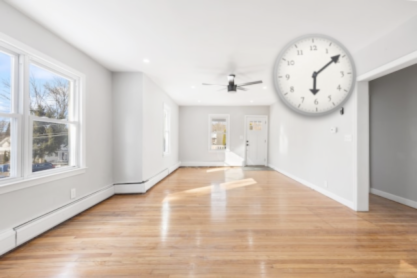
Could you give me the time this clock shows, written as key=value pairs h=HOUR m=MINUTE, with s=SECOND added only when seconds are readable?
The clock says h=6 m=9
